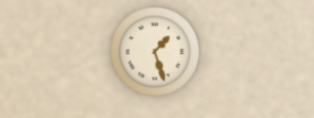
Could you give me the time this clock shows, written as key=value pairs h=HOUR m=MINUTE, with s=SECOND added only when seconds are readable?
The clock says h=1 m=27
